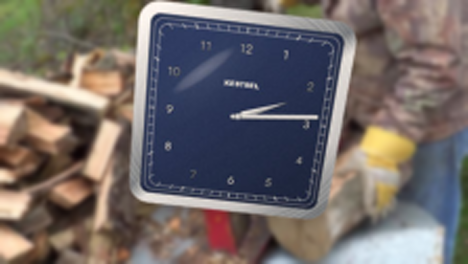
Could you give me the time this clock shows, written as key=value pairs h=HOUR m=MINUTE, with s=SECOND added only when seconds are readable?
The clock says h=2 m=14
